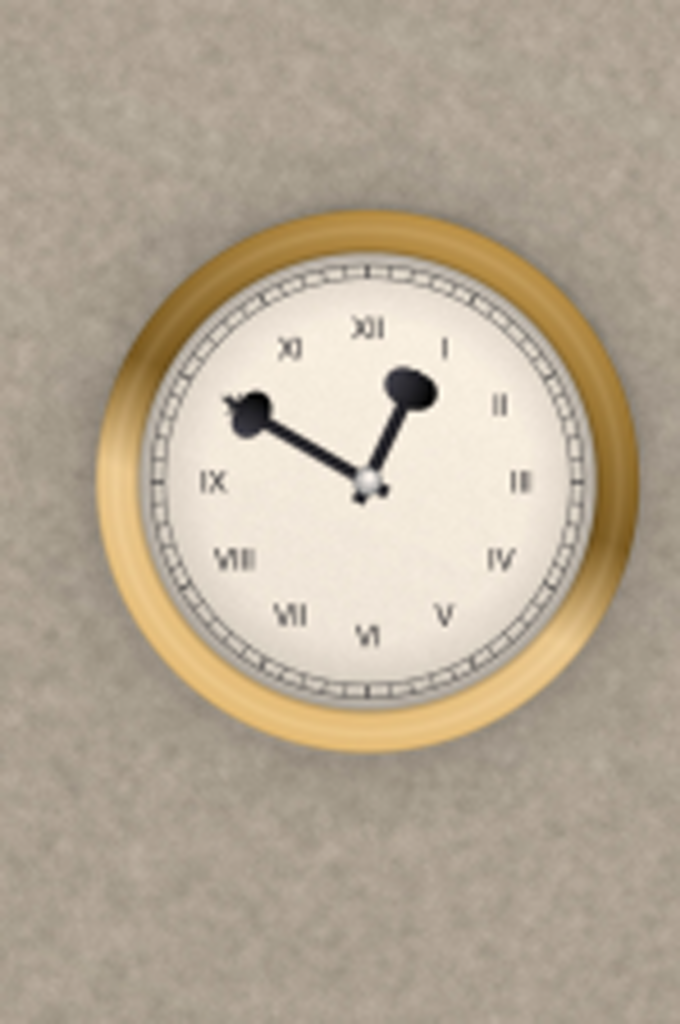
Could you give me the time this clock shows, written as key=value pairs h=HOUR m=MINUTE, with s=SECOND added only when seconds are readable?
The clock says h=12 m=50
